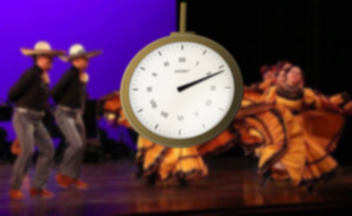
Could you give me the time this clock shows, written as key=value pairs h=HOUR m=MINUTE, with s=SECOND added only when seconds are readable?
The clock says h=2 m=11
